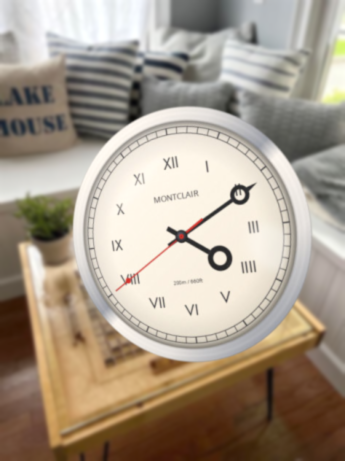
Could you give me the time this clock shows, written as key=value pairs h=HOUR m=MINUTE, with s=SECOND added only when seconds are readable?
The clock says h=4 m=10 s=40
